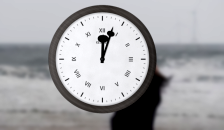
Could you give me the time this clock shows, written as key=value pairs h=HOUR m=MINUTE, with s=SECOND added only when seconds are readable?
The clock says h=12 m=3
